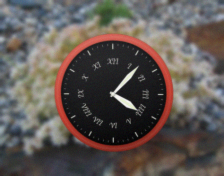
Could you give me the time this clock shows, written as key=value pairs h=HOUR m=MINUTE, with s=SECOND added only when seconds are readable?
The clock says h=4 m=7
